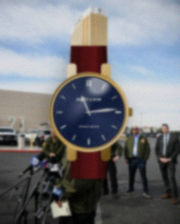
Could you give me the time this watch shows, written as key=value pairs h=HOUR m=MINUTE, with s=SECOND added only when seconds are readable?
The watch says h=11 m=14
